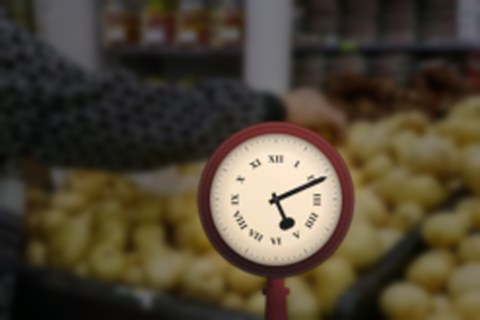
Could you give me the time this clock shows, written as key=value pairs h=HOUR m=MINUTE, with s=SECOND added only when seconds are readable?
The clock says h=5 m=11
